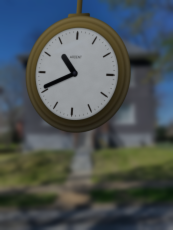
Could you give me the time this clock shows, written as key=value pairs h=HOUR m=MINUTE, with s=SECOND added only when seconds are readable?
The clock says h=10 m=41
